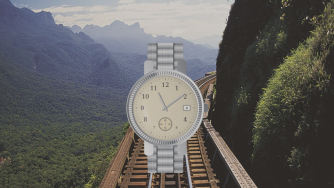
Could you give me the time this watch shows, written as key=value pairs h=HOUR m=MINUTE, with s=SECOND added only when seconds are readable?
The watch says h=11 m=9
